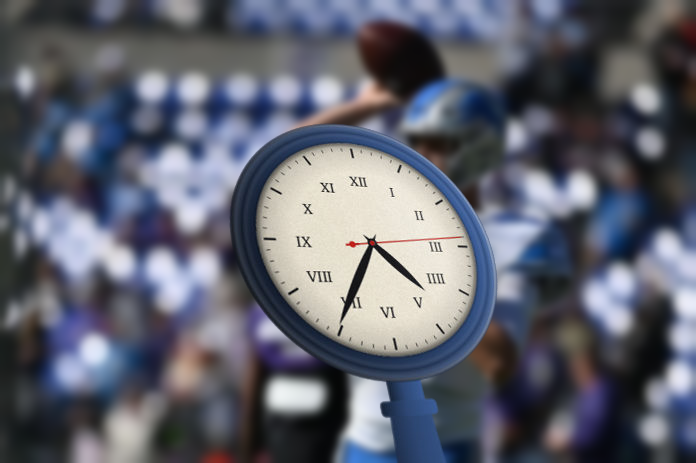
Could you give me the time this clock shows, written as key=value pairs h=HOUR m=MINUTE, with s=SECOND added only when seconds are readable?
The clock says h=4 m=35 s=14
